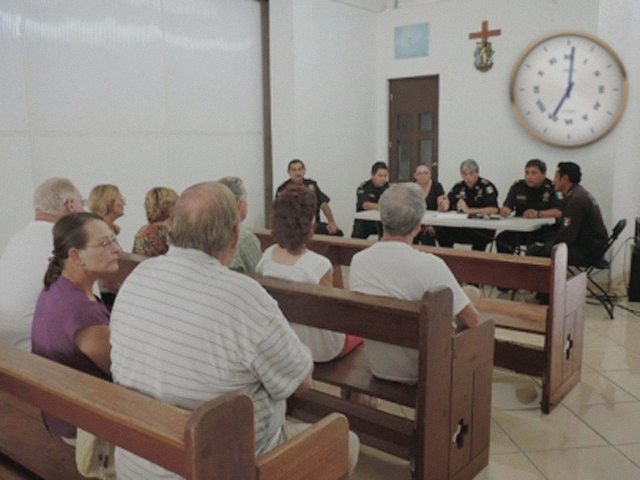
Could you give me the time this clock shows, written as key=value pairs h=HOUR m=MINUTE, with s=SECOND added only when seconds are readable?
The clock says h=7 m=1
